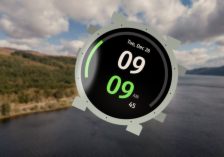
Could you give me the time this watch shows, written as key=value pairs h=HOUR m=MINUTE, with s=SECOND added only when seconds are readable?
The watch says h=9 m=9
